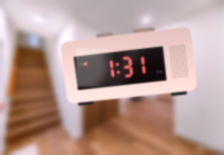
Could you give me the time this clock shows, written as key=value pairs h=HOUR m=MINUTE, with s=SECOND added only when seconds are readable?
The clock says h=1 m=31
